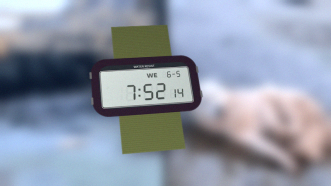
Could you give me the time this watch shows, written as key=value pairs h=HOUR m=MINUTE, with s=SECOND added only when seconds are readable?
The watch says h=7 m=52 s=14
